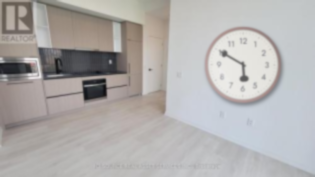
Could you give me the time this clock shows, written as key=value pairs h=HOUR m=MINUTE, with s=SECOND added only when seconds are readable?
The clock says h=5 m=50
